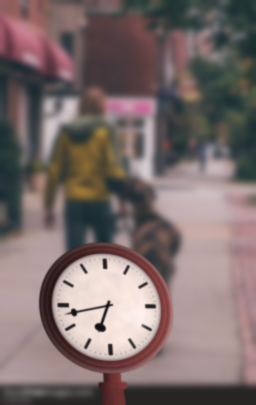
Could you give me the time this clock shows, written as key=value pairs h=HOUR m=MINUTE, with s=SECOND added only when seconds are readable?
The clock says h=6 m=43
